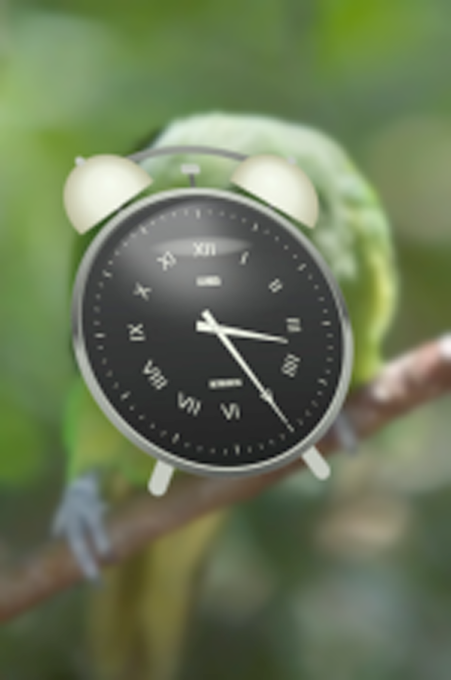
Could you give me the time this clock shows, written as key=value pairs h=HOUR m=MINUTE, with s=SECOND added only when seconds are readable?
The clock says h=3 m=25
